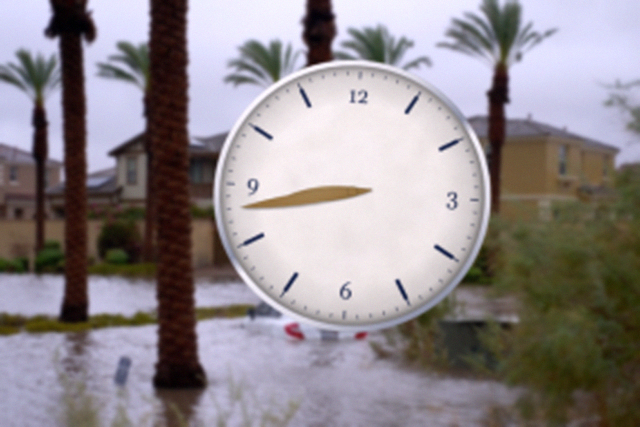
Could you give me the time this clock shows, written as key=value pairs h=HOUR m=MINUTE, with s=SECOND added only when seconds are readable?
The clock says h=8 m=43
